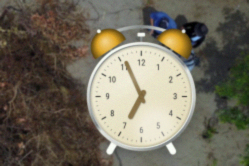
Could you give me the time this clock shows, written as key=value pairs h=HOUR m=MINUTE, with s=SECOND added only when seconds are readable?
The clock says h=6 m=56
